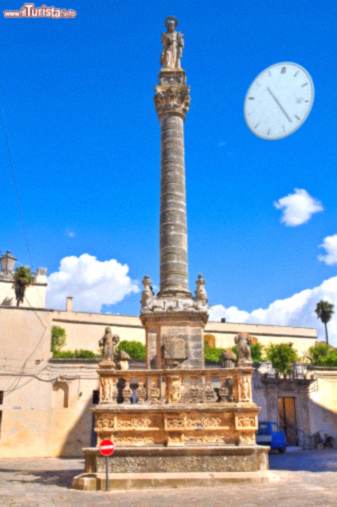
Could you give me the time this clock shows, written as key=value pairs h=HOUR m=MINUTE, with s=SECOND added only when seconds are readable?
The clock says h=10 m=22
